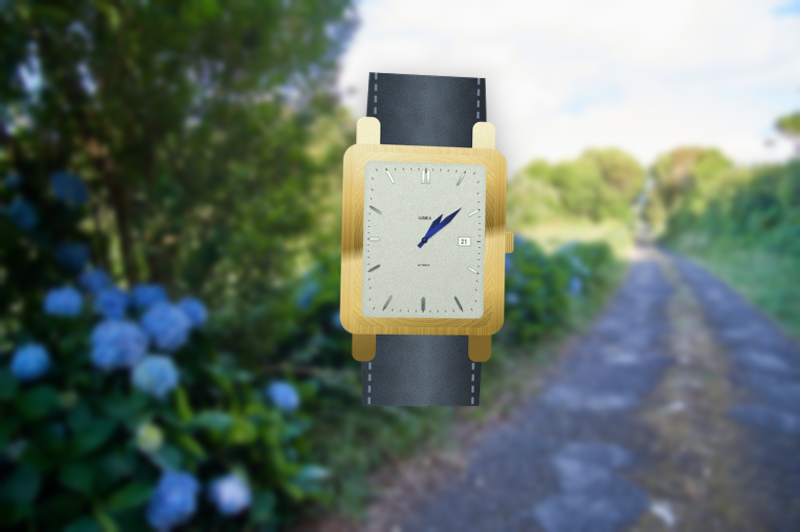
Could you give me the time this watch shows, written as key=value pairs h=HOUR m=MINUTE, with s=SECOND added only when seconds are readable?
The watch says h=1 m=8
